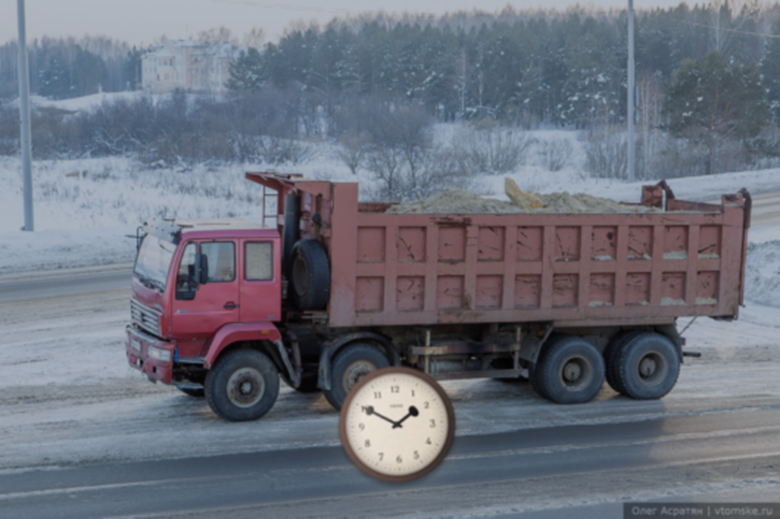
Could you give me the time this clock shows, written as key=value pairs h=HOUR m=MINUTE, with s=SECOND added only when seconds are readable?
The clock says h=1 m=50
